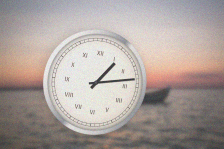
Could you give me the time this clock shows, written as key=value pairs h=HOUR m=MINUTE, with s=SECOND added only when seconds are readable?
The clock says h=1 m=13
